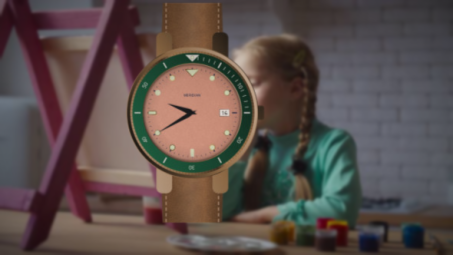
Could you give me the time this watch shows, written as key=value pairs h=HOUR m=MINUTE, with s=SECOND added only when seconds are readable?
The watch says h=9 m=40
